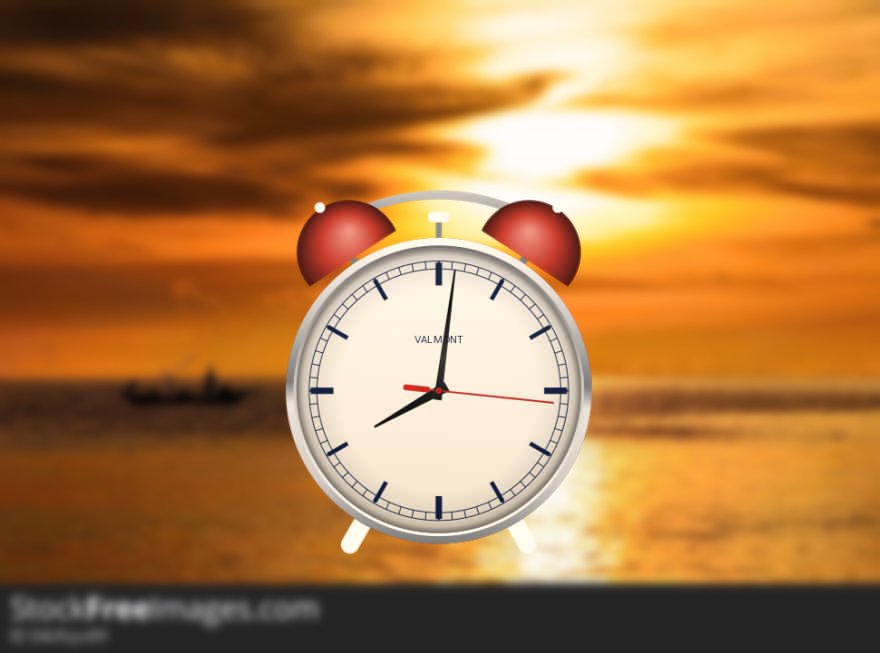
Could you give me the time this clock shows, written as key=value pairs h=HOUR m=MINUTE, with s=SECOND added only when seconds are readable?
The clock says h=8 m=1 s=16
